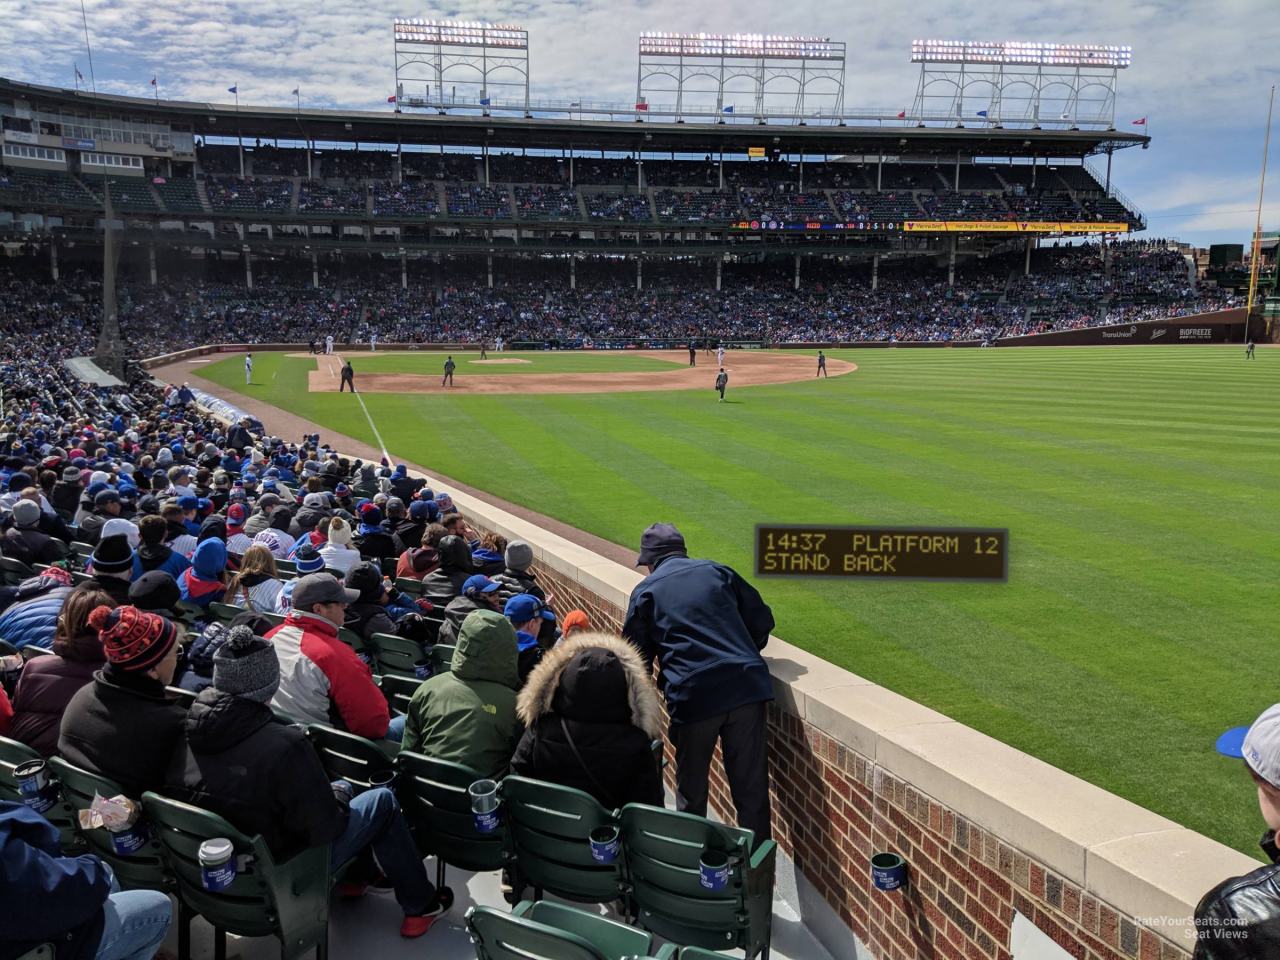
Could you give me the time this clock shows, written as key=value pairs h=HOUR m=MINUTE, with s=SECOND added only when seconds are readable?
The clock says h=14 m=37
